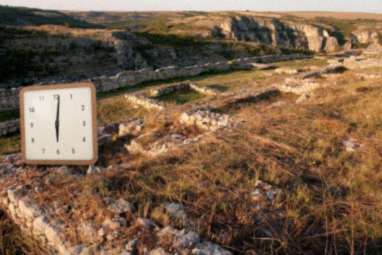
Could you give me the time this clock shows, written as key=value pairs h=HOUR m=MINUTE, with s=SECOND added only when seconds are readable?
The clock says h=6 m=1
